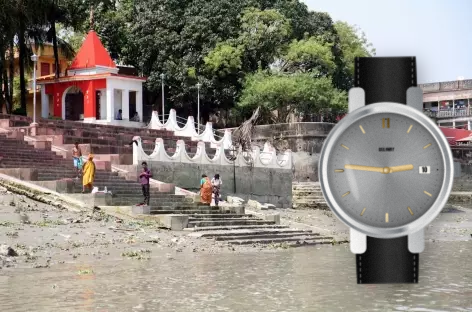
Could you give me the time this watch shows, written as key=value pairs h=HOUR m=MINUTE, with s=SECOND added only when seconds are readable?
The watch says h=2 m=46
